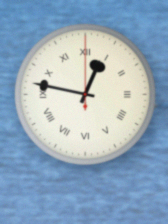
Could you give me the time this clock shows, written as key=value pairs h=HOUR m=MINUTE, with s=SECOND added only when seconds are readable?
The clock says h=12 m=47 s=0
